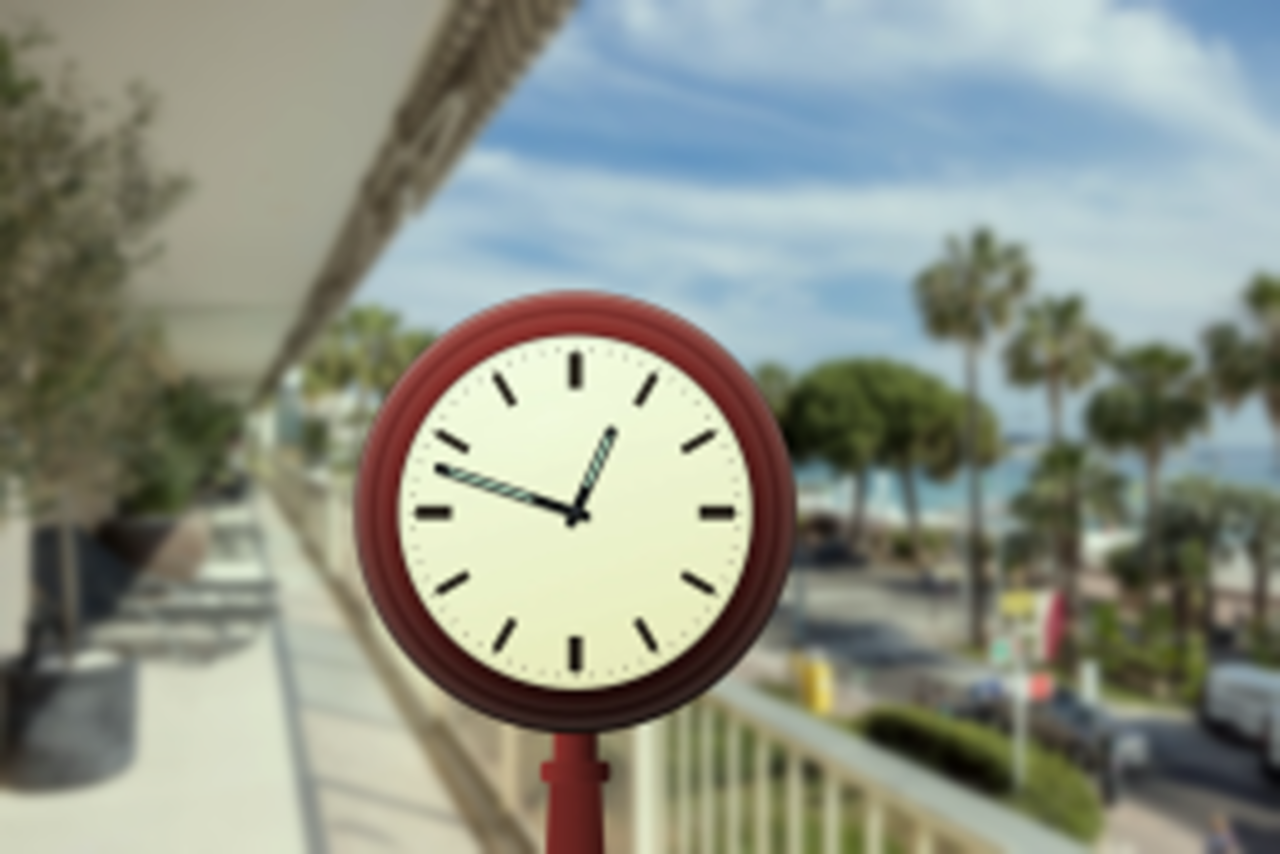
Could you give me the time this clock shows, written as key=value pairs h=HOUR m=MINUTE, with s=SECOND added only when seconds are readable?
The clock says h=12 m=48
